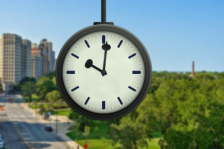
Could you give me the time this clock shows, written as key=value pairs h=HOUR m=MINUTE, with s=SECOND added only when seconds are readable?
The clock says h=10 m=1
